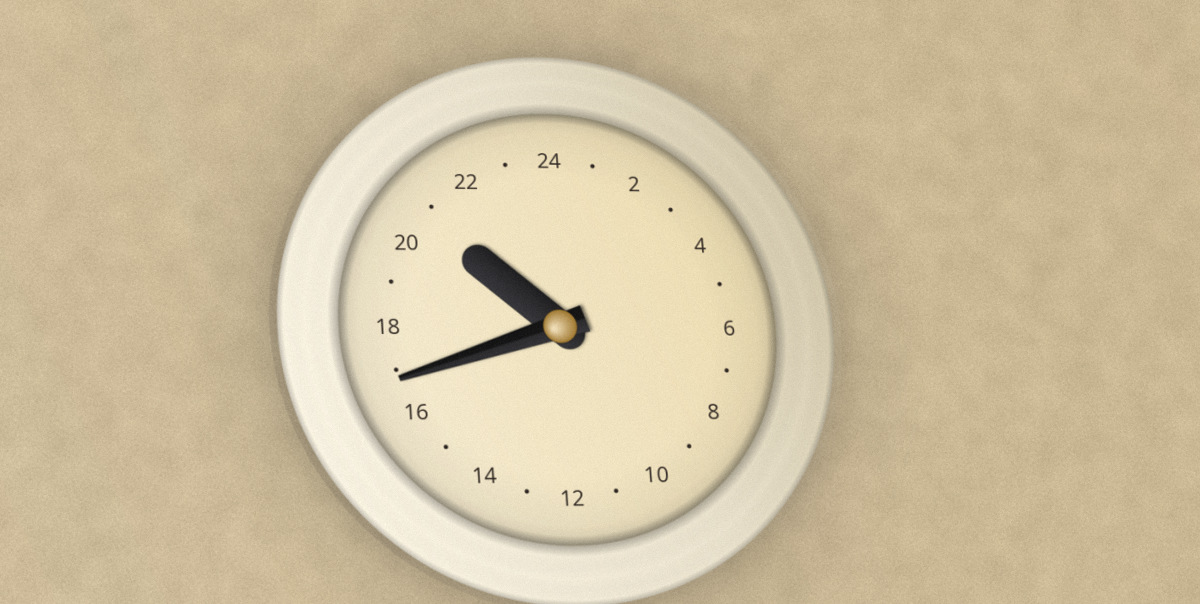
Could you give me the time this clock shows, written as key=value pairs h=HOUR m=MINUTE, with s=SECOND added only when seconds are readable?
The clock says h=20 m=42
